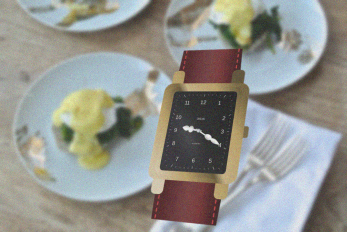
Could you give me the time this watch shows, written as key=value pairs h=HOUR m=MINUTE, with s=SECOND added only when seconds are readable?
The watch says h=9 m=20
